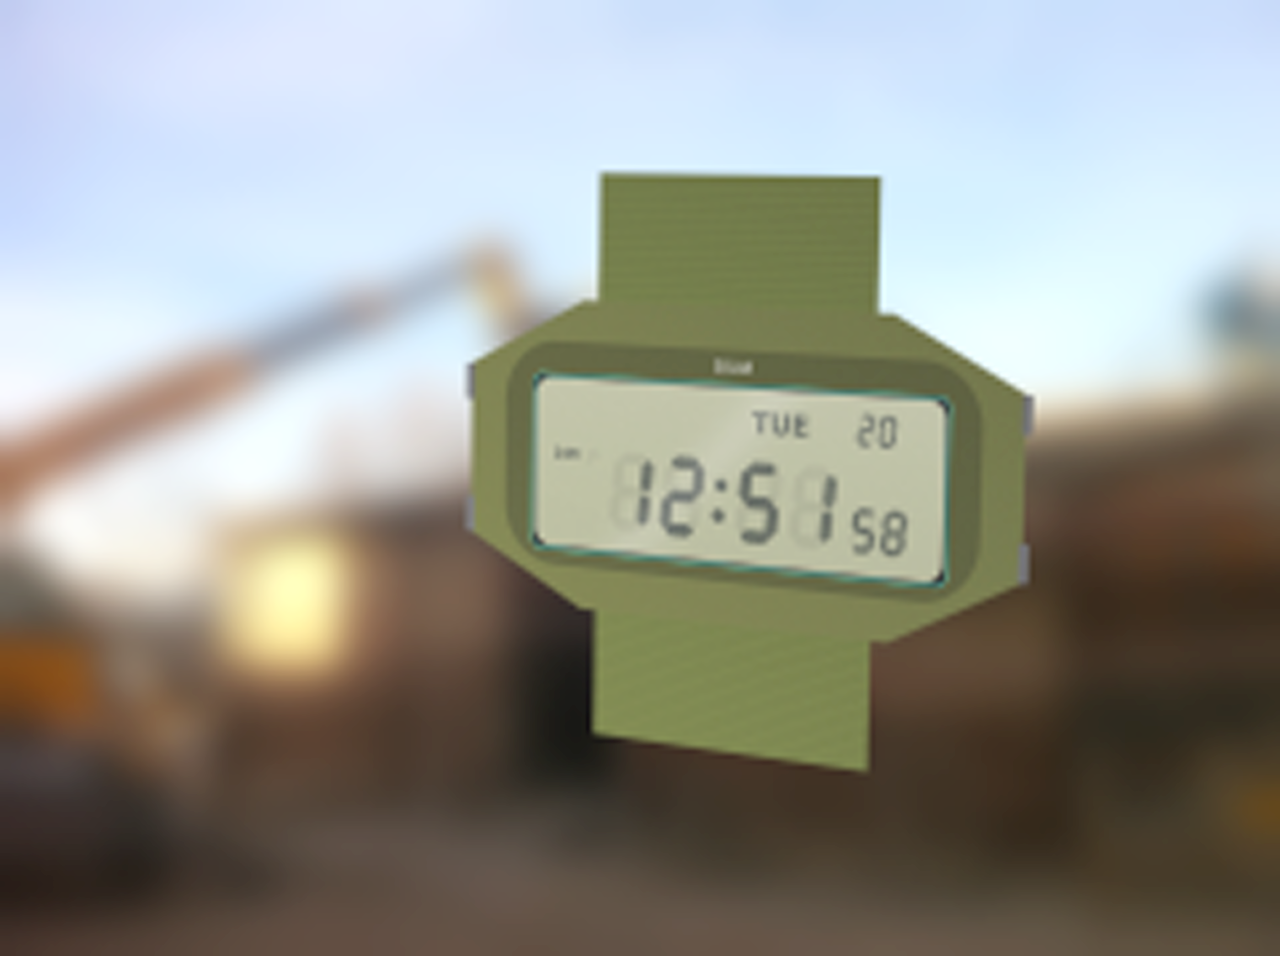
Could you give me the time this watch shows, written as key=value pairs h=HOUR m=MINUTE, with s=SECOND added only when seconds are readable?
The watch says h=12 m=51 s=58
